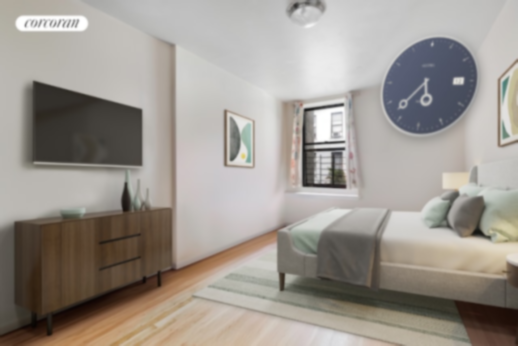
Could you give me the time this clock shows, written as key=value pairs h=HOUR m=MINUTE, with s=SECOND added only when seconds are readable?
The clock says h=5 m=37
